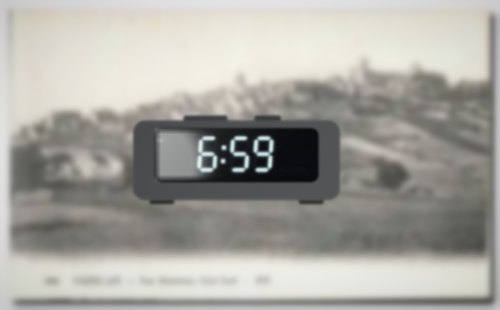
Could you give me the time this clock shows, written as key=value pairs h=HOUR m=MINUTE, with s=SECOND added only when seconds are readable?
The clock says h=6 m=59
